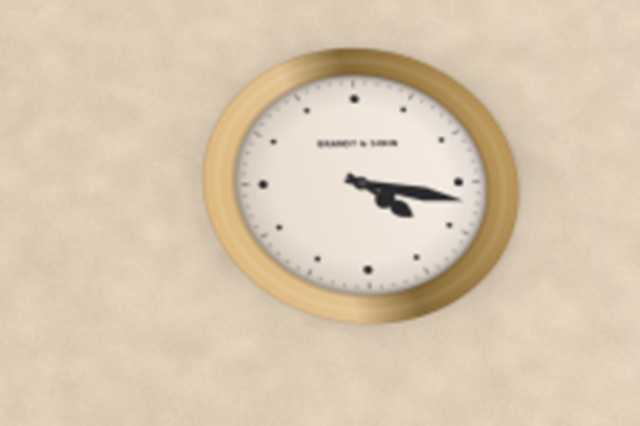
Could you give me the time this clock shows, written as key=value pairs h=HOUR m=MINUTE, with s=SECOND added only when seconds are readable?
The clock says h=4 m=17
